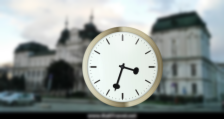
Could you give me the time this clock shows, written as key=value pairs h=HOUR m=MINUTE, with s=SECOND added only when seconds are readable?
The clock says h=3 m=33
